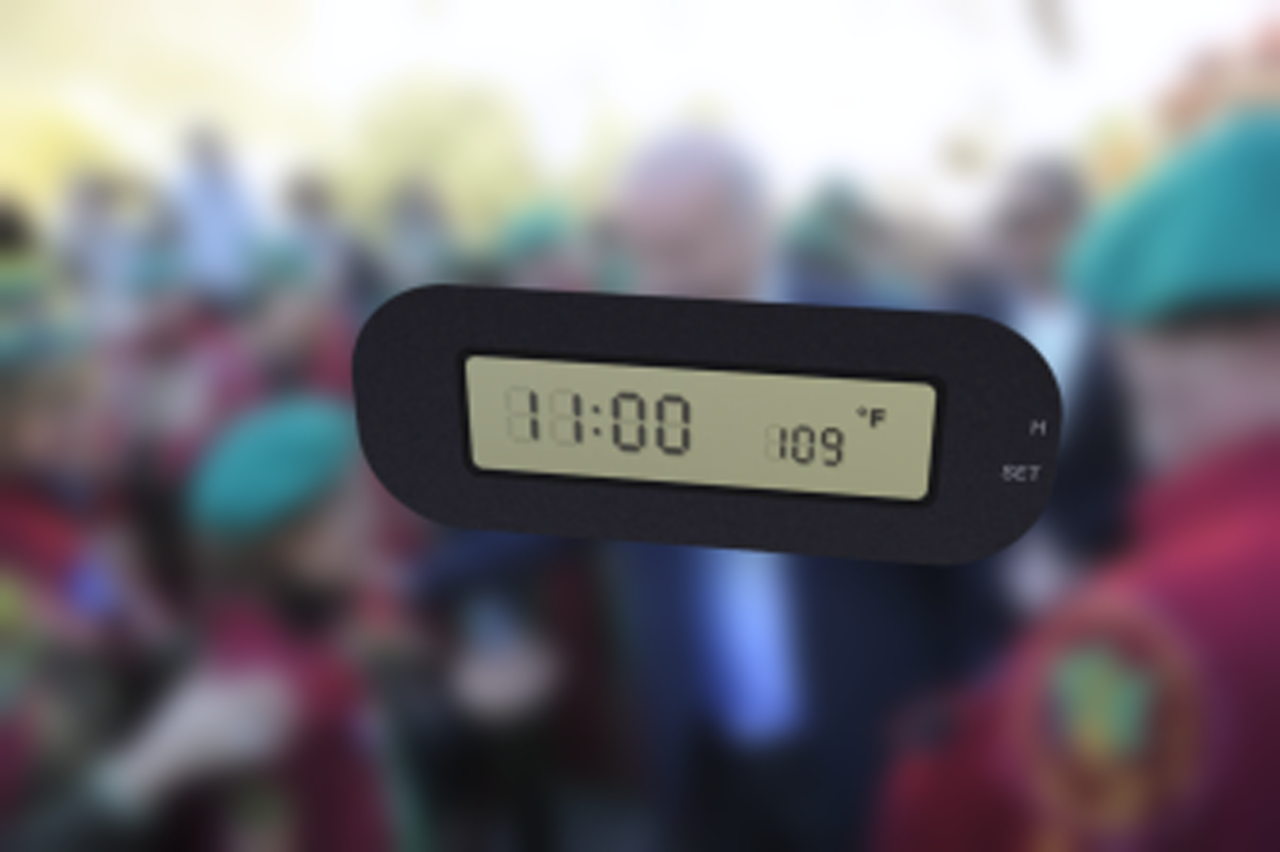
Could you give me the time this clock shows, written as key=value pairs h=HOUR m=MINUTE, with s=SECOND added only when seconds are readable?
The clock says h=11 m=0
